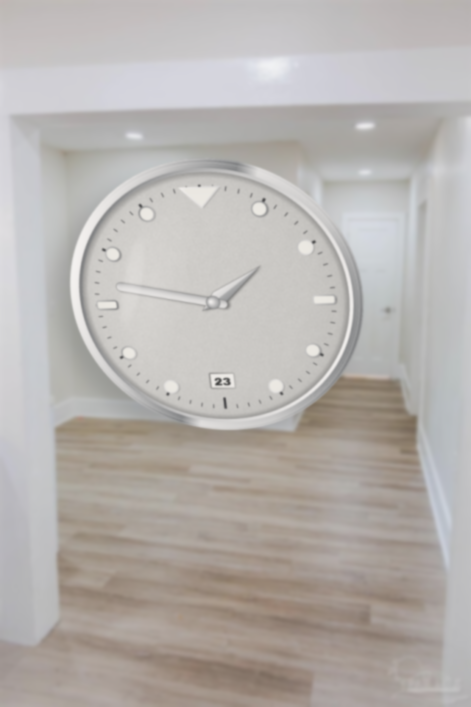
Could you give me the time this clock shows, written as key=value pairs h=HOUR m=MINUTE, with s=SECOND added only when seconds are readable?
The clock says h=1 m=47
